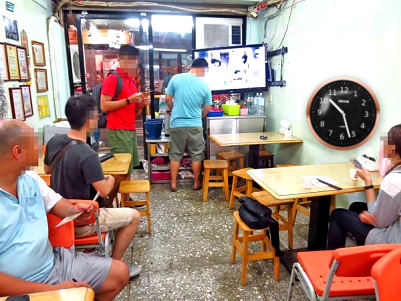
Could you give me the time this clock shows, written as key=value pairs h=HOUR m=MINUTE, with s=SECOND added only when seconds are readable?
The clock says h=10 m=27
